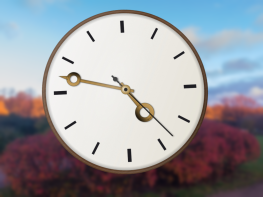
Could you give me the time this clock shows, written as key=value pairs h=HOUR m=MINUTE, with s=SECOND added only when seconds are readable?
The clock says h=4 m=47 s=23
